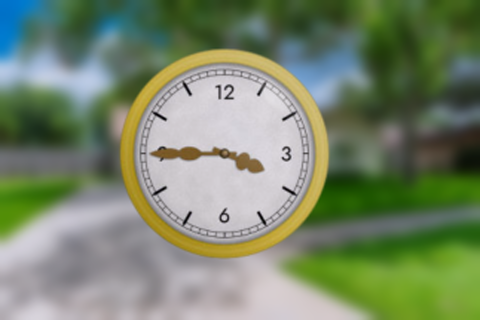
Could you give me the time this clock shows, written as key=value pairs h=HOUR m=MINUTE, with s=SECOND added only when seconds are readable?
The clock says h=3 m=45
